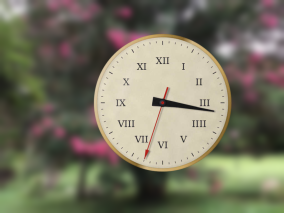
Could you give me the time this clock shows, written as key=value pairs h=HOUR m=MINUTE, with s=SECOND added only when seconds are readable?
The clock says h=3 m=16 s=33
